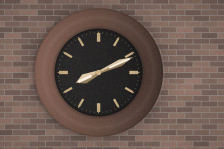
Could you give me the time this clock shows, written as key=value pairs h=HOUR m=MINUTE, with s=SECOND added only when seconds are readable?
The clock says h=8 m=11
